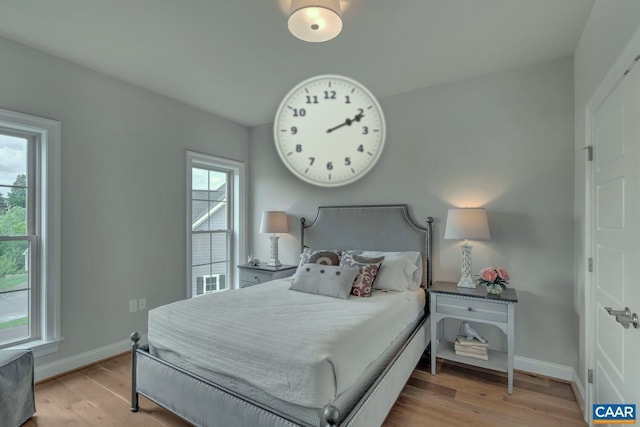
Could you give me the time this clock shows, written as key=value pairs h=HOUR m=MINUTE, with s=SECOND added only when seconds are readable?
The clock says h=2 m=11
